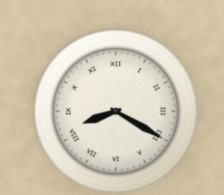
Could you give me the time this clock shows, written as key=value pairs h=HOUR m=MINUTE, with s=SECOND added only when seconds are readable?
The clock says h=8 m=20
